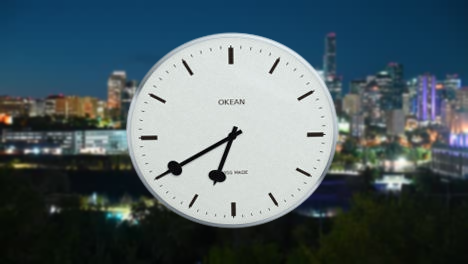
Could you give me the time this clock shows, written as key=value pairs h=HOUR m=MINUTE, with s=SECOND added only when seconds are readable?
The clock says h=6 m=40
